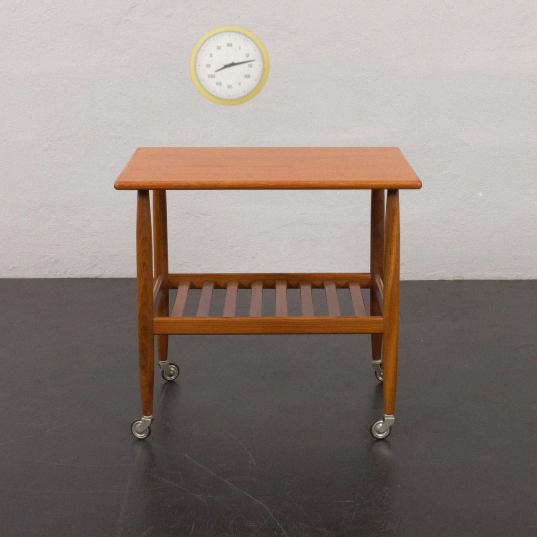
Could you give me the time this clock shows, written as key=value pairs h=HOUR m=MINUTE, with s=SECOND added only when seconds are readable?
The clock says h=8 m=13
